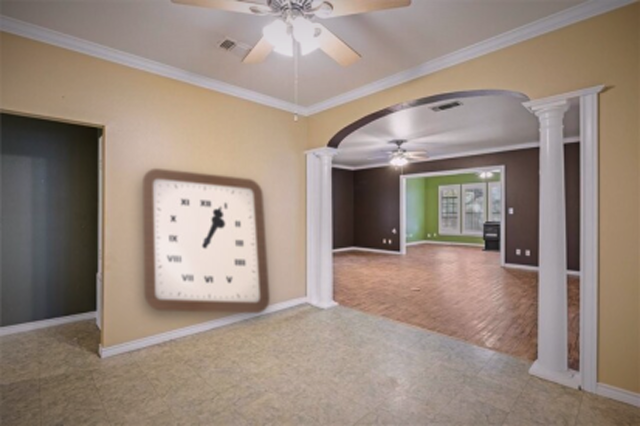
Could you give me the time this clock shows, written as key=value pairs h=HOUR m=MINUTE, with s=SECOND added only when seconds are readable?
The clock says h=1 m=4
